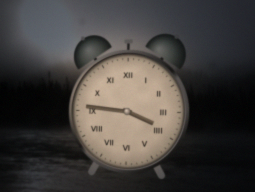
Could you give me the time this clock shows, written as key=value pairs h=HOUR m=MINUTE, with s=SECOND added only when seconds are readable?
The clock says h=3 m=46
